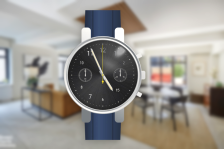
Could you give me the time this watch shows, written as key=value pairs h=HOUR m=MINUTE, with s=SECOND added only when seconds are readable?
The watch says h=4 m=56
